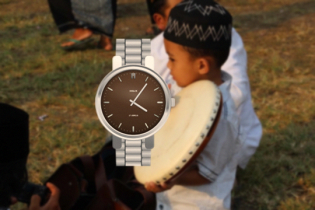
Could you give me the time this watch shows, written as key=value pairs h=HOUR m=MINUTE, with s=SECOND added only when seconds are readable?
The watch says h=4 m=6
